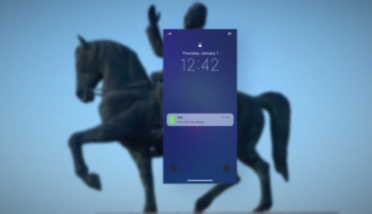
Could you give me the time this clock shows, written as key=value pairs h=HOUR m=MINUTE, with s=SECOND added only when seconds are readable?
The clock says h=12 m=42
